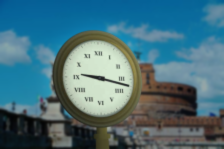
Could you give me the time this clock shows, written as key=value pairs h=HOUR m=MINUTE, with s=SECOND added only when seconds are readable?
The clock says h=9 m=17
